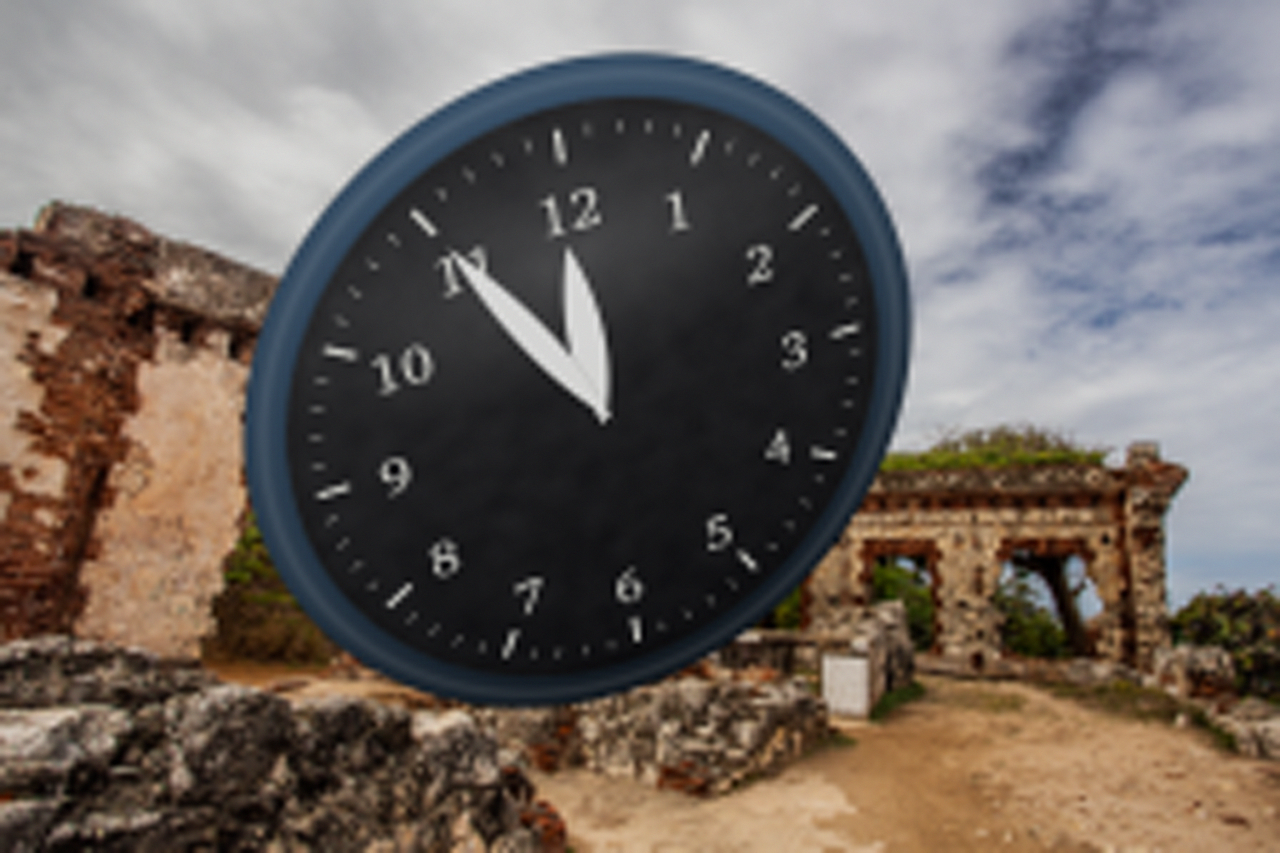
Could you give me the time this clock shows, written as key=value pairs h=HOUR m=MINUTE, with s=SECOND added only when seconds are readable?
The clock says h=11 m=55
